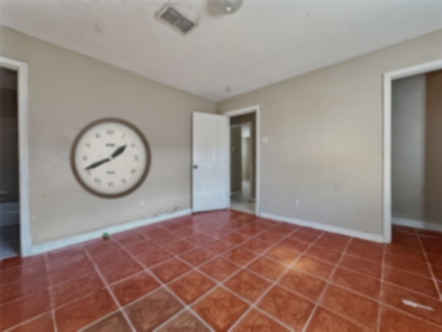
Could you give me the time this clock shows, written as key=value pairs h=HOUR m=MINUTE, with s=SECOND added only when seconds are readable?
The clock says h=1 m=41
